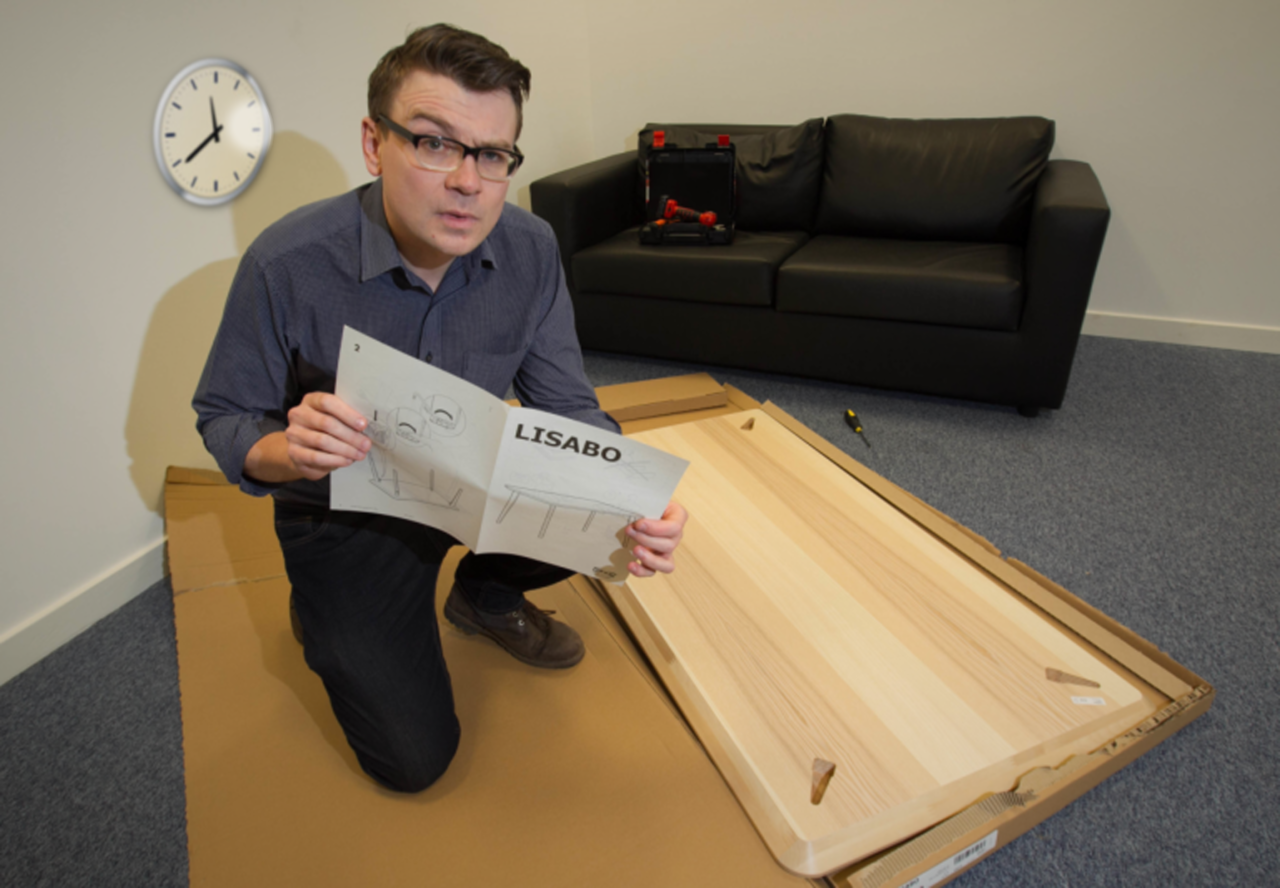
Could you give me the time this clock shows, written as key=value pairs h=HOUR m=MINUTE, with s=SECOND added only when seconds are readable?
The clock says h=11 m=39
